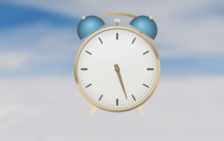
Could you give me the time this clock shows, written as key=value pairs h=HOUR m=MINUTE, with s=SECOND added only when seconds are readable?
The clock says h=5 m=27
